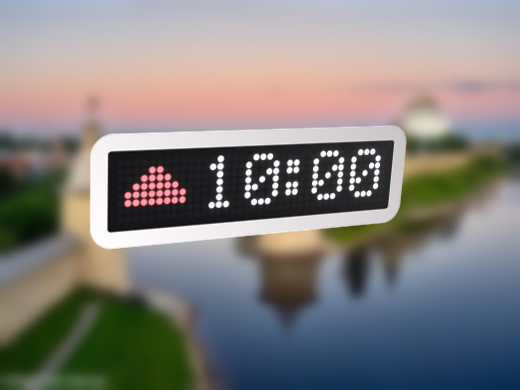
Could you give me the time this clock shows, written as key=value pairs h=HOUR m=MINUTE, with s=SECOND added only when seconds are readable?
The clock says h=10 m=0
